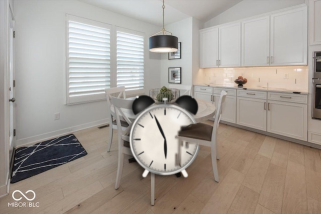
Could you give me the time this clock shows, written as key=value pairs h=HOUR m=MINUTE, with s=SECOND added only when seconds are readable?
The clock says h=5 m=56
